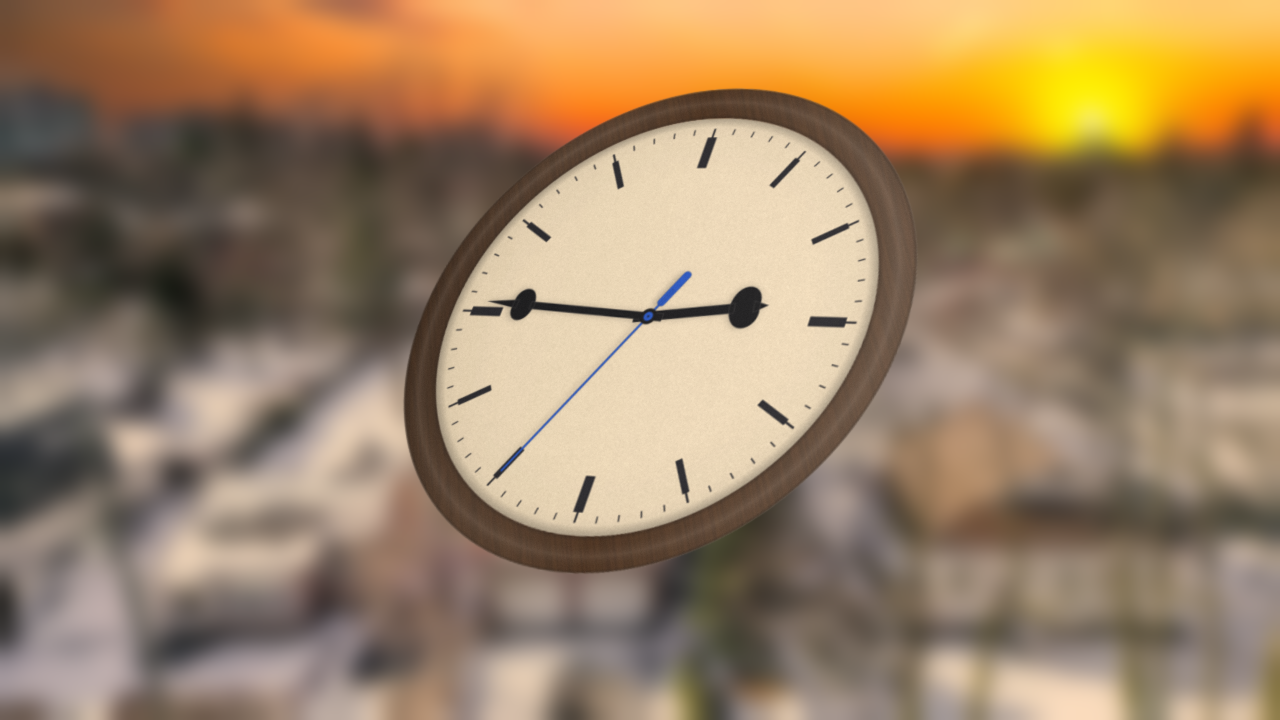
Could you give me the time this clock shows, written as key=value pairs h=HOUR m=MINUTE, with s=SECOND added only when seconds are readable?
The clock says h=2 m=45 s=35
